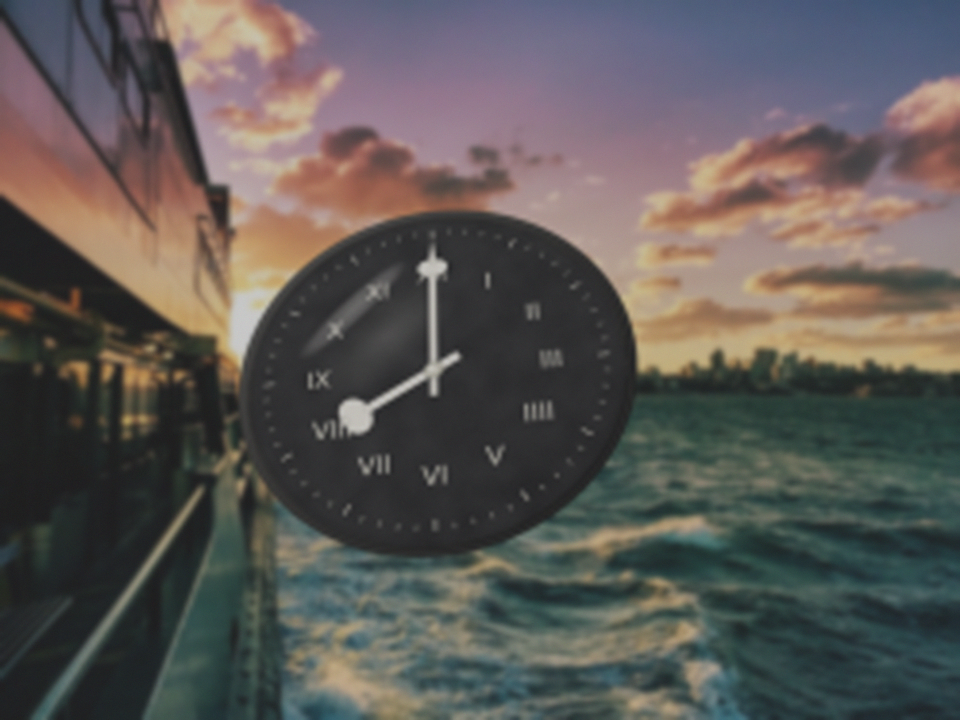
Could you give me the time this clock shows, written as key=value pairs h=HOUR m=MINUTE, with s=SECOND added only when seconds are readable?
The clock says h=8 m=0
